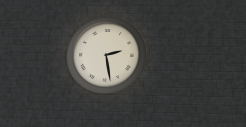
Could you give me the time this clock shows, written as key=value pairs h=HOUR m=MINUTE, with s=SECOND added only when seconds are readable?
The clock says h=2 m=28
